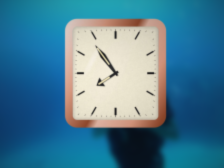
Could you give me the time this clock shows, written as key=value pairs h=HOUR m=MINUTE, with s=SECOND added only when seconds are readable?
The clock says h=7 m=54
